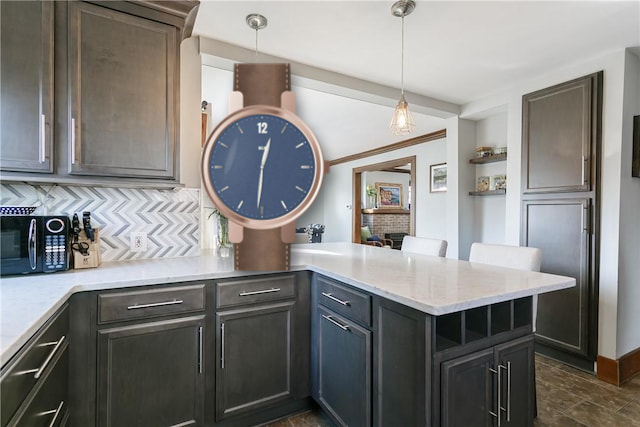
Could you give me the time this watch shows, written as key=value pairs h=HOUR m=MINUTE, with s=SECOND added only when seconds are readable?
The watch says h=12 m=31
